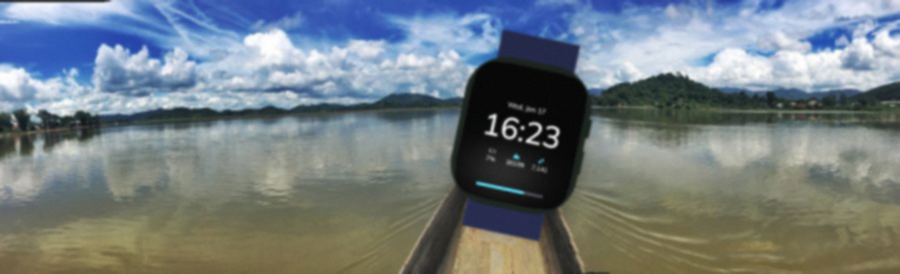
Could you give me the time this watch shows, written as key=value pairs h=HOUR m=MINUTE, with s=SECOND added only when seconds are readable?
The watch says h=16 m=23
